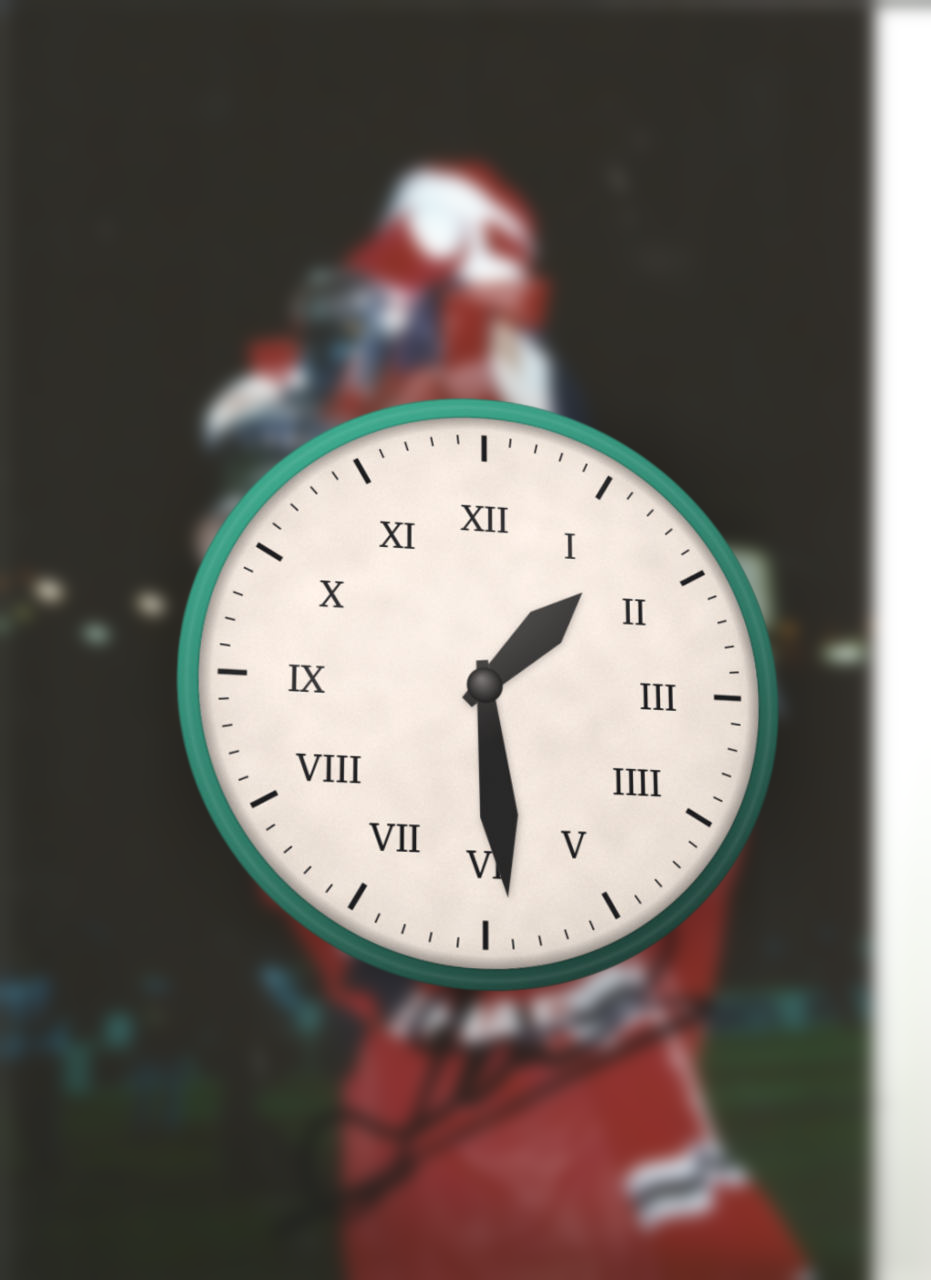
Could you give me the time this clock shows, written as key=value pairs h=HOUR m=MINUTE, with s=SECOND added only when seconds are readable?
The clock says h=1 m=29
